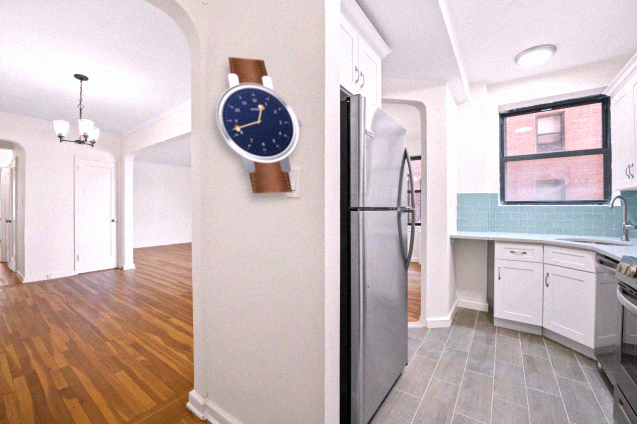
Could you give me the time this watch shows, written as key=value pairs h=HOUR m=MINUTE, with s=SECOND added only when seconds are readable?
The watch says h=12 m=42
